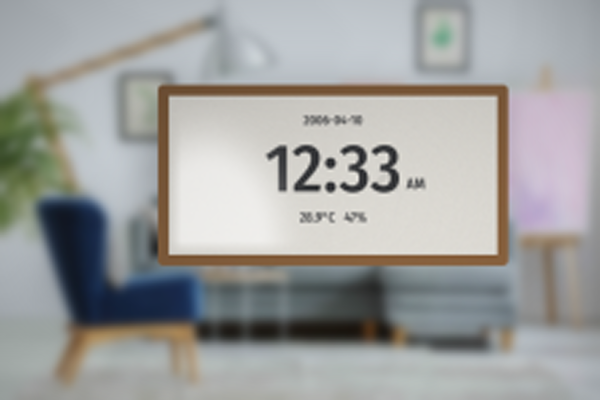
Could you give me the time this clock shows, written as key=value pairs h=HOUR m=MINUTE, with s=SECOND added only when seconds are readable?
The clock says h=12 m=33
